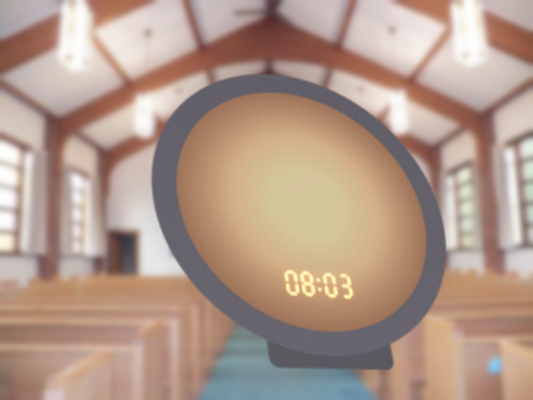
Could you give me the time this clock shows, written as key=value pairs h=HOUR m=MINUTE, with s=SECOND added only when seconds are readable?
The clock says h=8 m=3
